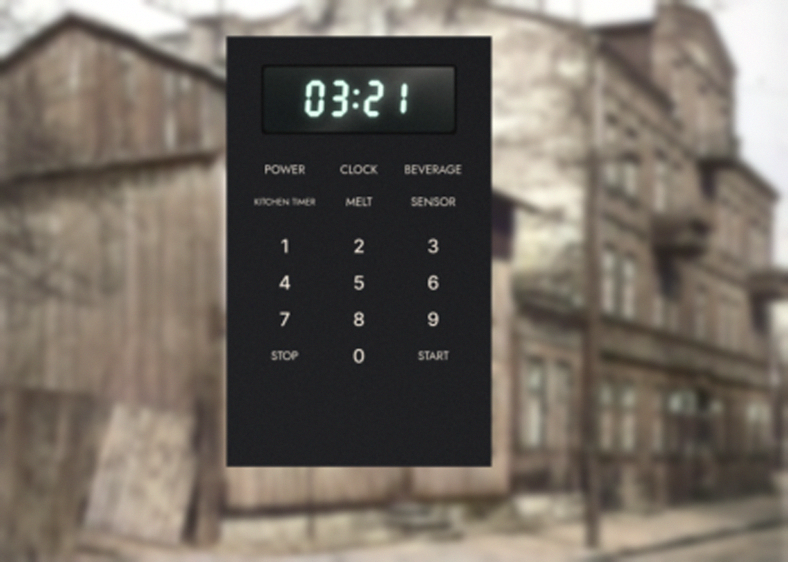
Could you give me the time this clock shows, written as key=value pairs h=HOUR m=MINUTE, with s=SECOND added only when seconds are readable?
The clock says h=3 m=21
